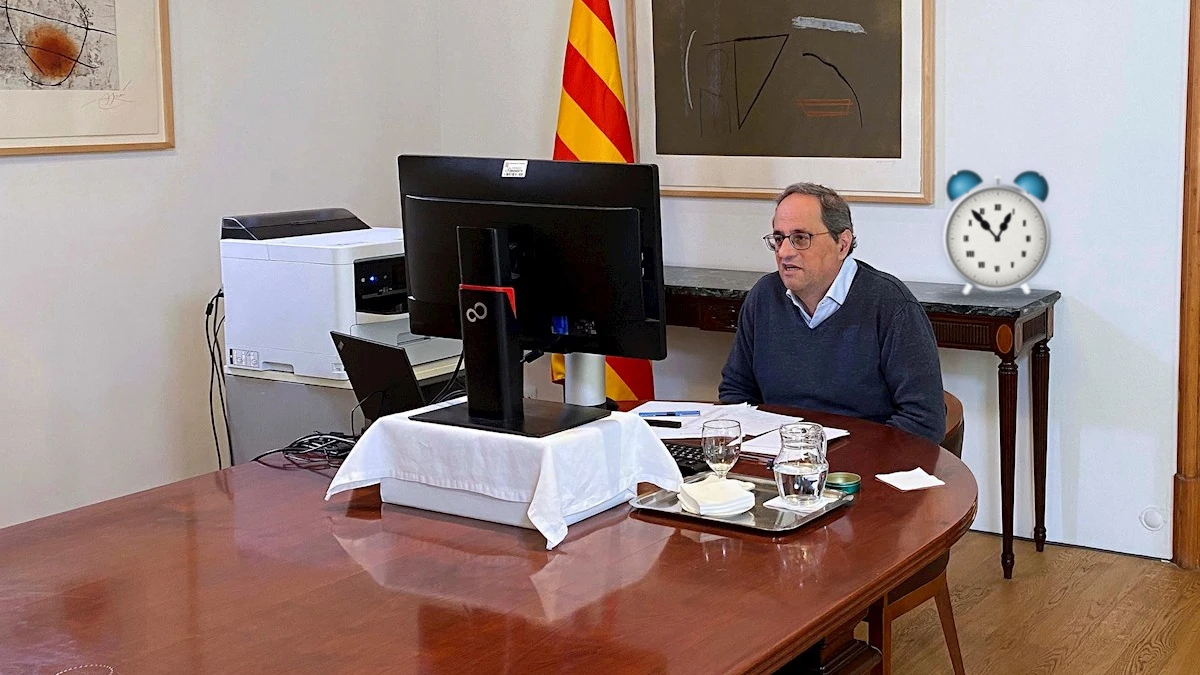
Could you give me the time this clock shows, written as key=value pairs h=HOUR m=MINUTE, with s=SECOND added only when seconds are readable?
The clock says h=12 m=53
